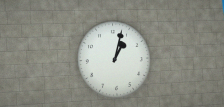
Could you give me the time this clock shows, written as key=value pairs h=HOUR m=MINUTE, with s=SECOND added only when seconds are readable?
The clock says h=1 m=3
